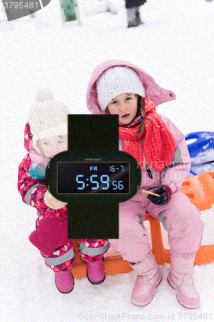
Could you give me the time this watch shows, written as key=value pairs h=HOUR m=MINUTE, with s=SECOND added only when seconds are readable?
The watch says h=5 m=59 s=56
